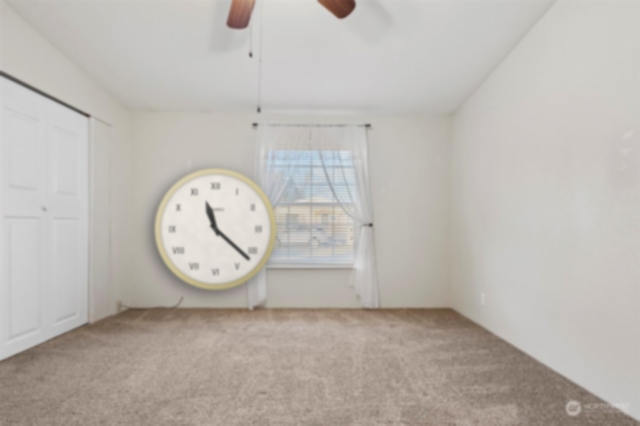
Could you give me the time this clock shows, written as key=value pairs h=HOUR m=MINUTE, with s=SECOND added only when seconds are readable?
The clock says h=11 m=22
